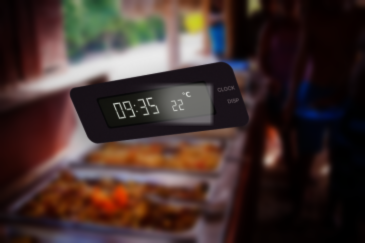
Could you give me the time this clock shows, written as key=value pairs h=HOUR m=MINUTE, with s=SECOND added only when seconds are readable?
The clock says h=9 m=35
